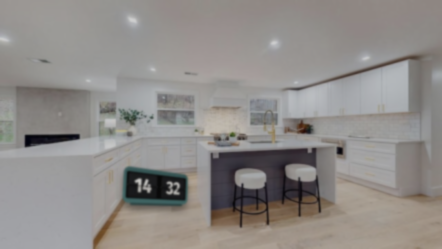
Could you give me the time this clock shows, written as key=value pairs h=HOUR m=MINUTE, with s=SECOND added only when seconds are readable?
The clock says h=14 m=32
